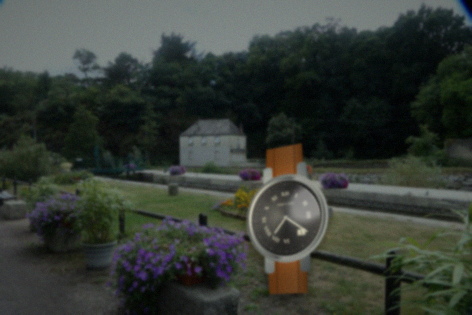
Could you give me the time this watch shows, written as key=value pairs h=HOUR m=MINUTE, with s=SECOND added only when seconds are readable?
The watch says h=7 m=21
